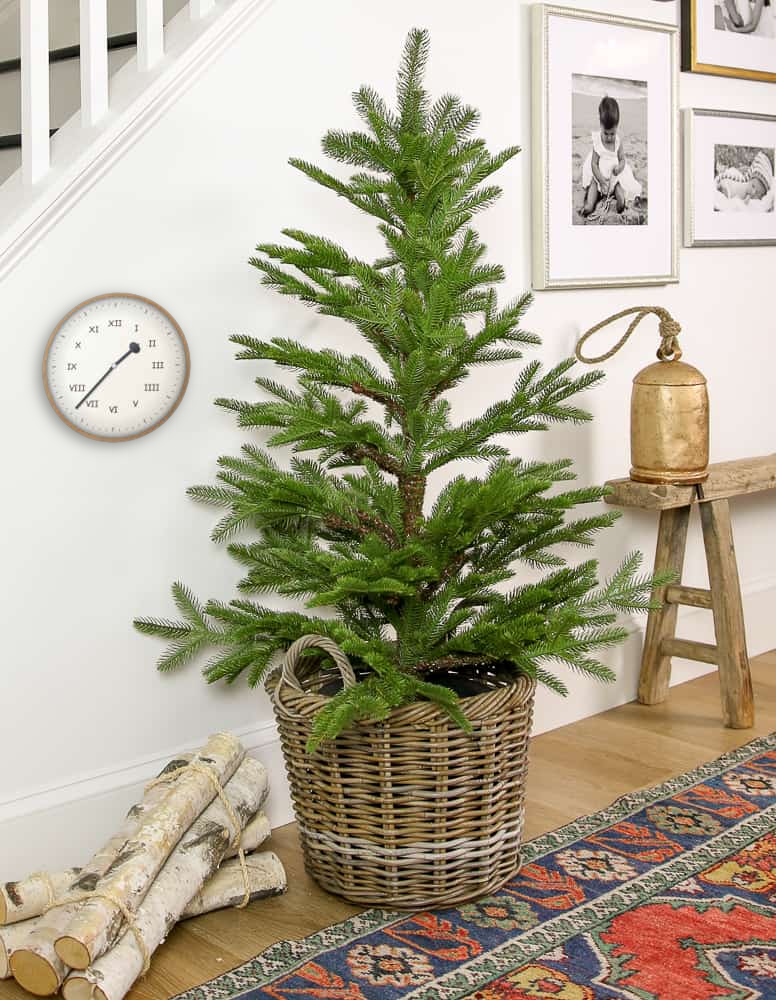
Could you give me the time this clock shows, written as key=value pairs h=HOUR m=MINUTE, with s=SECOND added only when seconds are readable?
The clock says h=1 m=37
